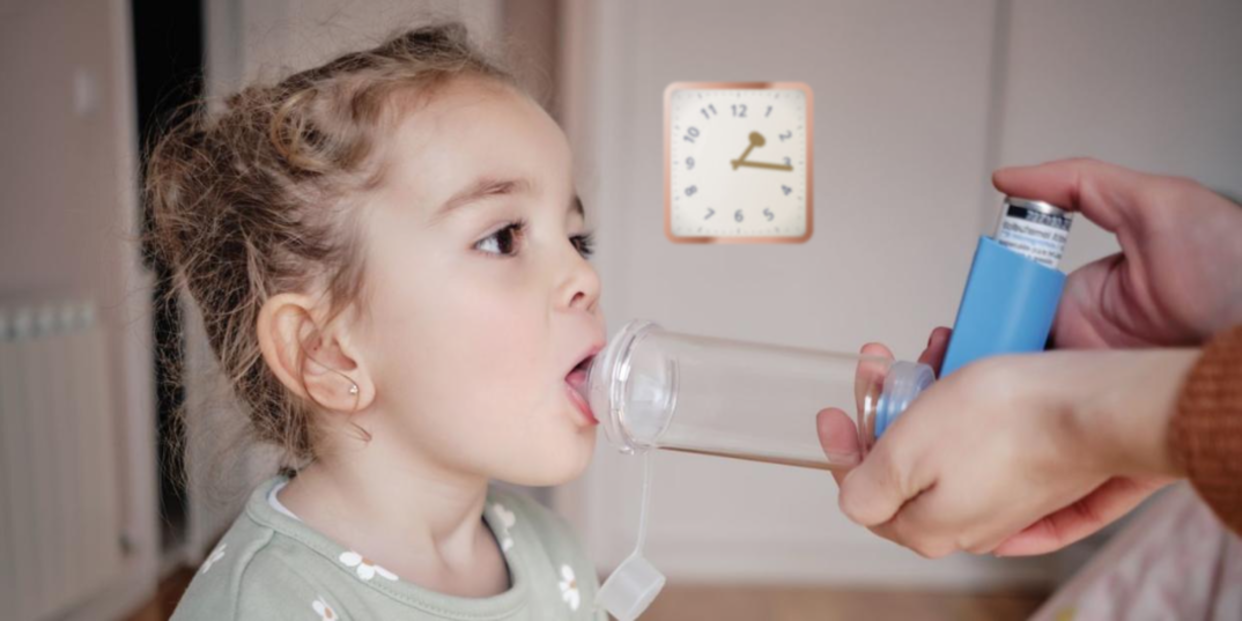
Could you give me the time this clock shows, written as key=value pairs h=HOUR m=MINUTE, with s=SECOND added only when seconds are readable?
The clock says h=1 m=16
